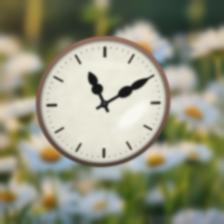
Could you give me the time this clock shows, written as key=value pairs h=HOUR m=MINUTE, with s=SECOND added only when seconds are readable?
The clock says h=11 m=10
